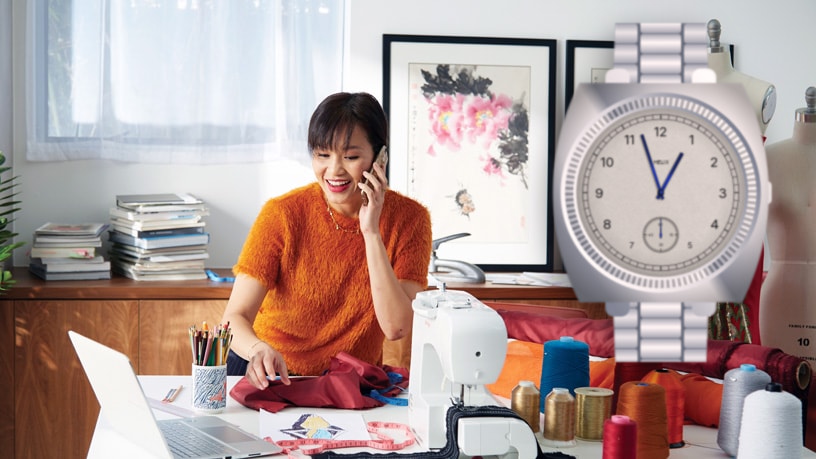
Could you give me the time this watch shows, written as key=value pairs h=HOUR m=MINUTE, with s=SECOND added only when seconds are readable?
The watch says h=12 m=57
